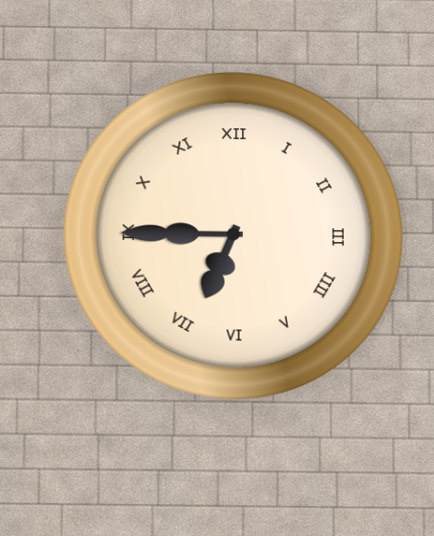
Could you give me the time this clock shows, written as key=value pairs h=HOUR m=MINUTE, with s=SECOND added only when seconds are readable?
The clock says h=6 m=45
